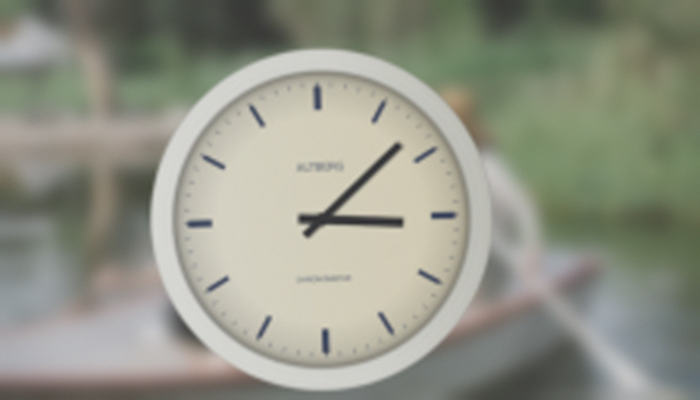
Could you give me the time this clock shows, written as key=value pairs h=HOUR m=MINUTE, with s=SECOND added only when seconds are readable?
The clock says h=3 m=8
